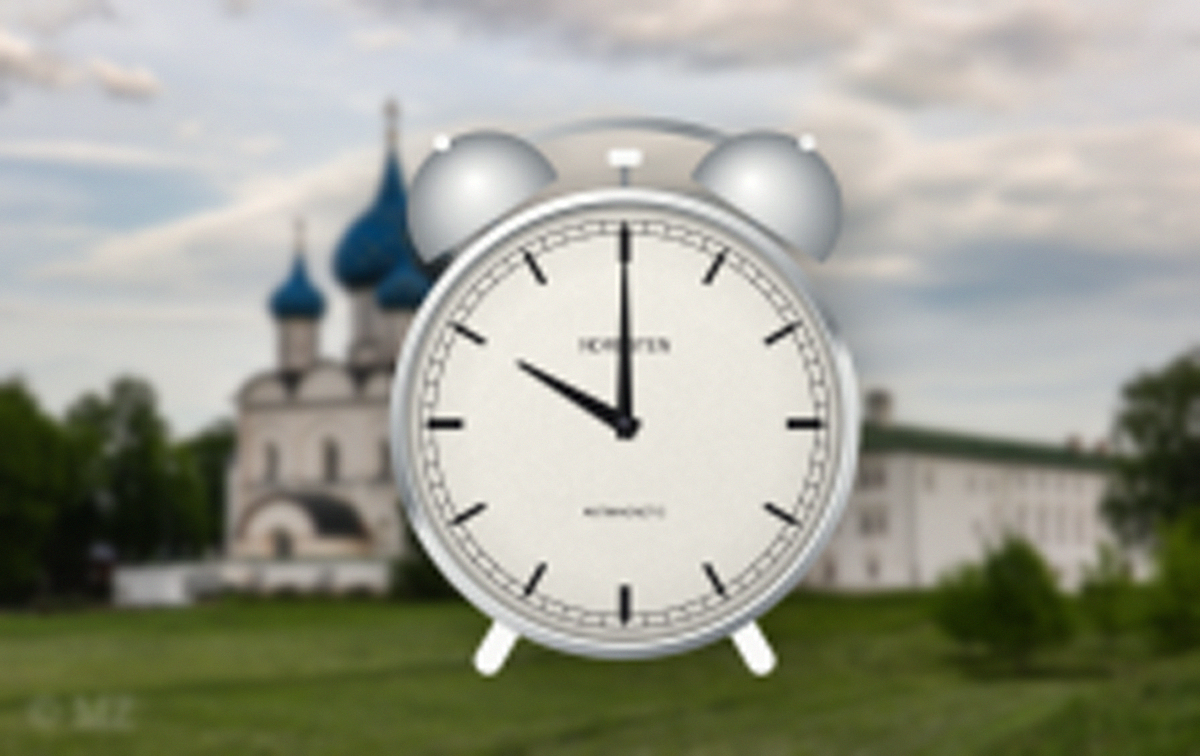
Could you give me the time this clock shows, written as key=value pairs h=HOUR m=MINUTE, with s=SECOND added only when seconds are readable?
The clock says h=10 m=0
